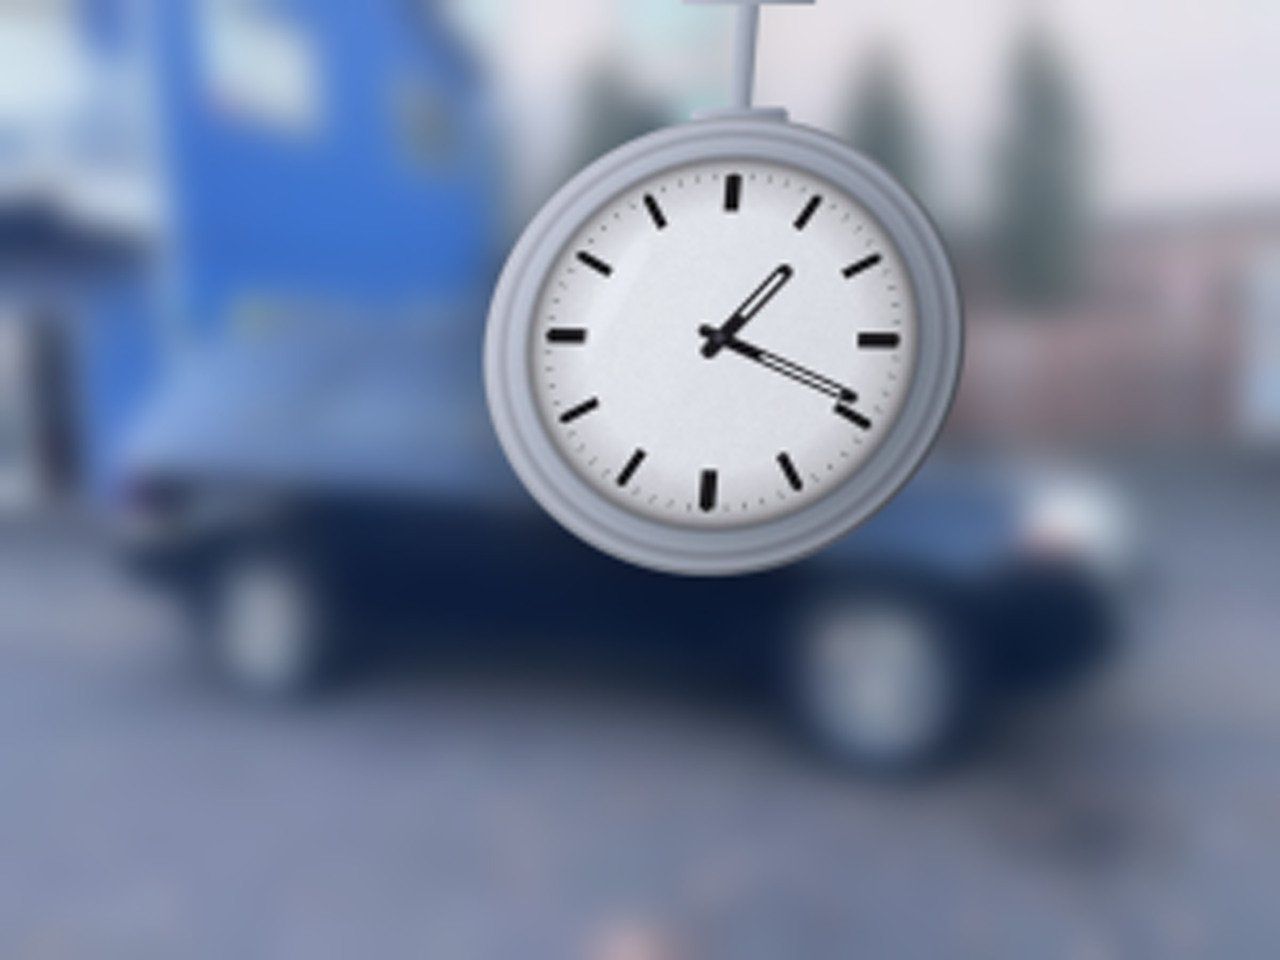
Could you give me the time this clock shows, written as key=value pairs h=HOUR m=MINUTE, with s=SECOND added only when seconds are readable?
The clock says h=1 m=19
